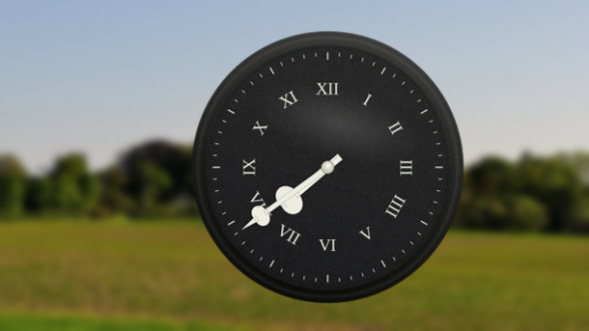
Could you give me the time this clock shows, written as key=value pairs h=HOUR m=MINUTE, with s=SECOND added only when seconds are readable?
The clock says h=7 m=39
